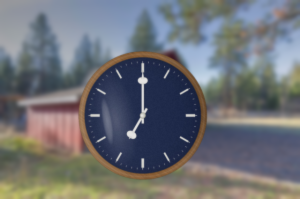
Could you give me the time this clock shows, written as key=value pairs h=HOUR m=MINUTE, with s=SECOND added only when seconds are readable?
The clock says h=7 m=0
